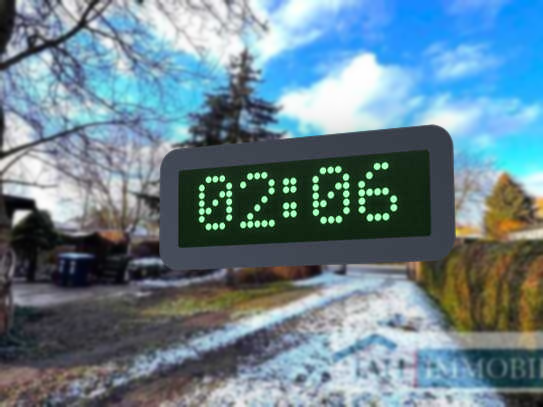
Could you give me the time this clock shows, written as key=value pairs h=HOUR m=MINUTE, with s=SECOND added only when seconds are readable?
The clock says h=2 m=6
